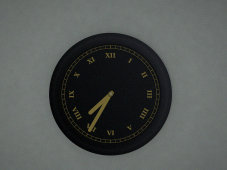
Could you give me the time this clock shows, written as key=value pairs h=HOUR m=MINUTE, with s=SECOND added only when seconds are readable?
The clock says h=7 m=35
